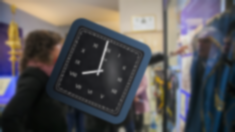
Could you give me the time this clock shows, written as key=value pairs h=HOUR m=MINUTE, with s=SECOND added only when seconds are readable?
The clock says h=7 m=59
